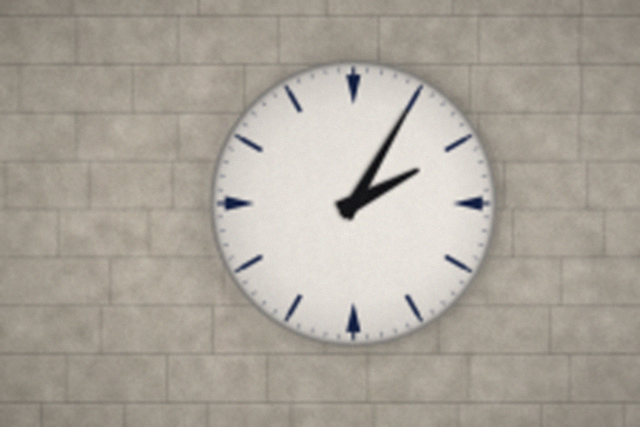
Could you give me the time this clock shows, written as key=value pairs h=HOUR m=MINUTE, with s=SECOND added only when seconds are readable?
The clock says h=2 m=5
